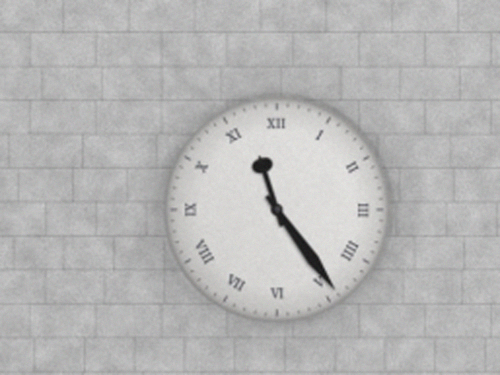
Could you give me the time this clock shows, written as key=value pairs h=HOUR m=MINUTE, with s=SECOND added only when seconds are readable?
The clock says h=11 m=24
